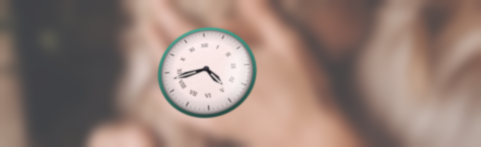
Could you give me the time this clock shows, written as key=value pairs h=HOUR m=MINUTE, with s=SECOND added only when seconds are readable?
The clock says h=4 m=43
